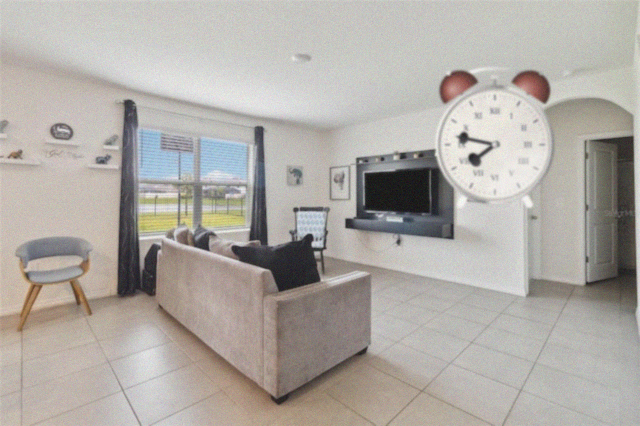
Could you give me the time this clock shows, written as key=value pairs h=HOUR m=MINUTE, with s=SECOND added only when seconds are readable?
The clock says h=7 m=47
